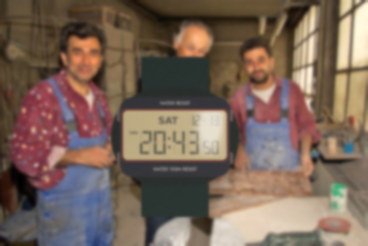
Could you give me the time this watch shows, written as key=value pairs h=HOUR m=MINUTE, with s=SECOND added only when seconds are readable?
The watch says h=20 m=43 s=50
